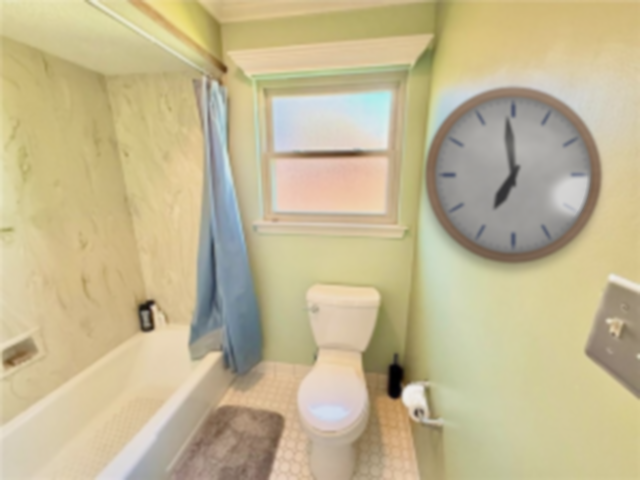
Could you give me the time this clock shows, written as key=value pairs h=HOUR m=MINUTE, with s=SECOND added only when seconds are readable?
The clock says h=6 m=59
